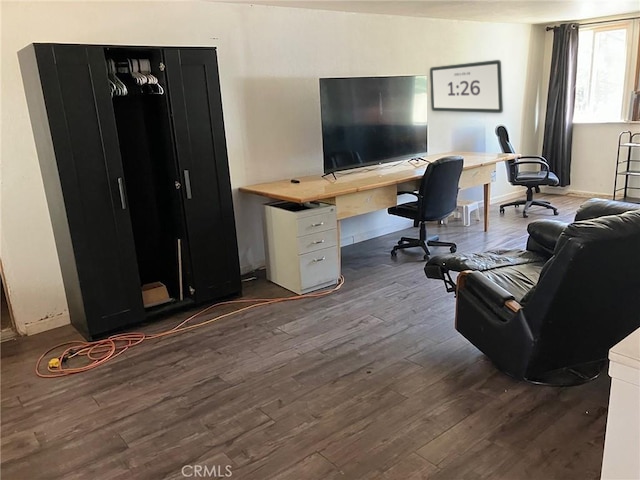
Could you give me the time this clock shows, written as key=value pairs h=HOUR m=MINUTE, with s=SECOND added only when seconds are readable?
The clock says h=1 m=26
